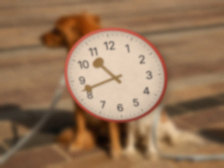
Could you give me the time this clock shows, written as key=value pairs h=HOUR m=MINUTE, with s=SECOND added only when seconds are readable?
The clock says h=10 m=42
